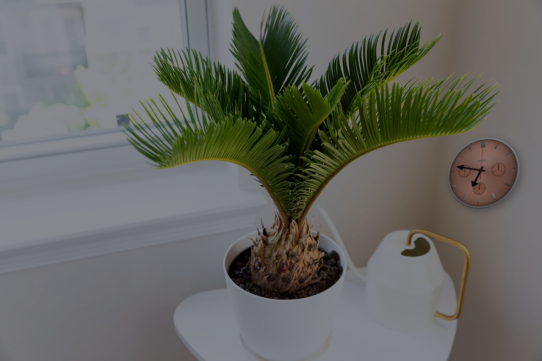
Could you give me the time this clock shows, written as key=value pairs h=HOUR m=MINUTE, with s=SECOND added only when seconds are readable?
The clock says h=6 m=47
